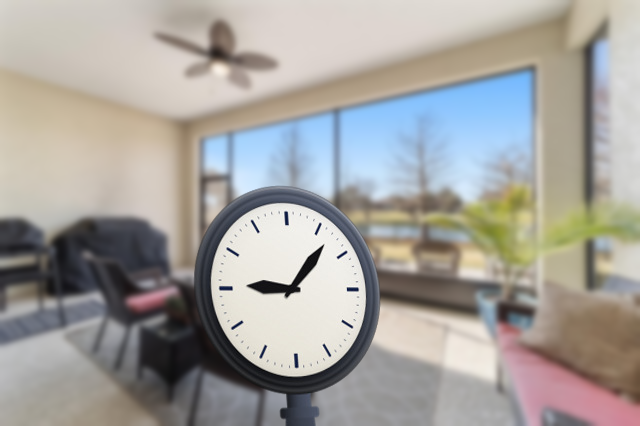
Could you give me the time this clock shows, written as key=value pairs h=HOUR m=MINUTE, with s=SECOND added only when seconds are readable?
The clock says h=9 m=7
